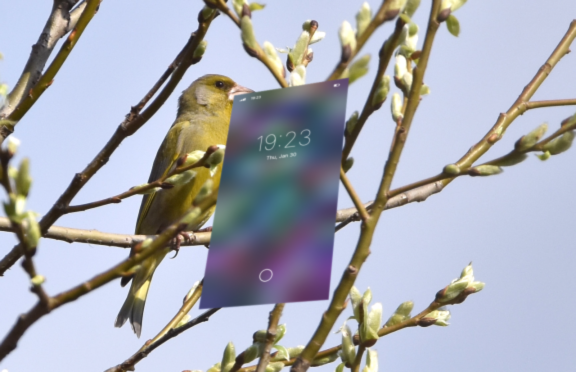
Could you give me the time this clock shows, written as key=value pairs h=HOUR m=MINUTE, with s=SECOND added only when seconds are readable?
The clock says h=19 m=23
